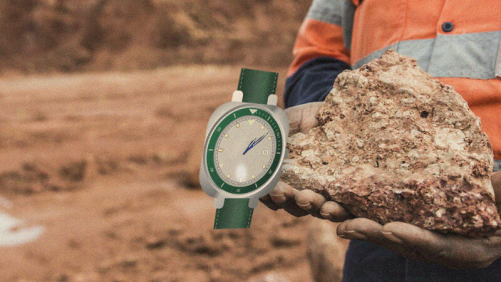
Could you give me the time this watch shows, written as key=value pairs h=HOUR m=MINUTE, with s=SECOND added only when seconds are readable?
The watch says h=1 m=8
